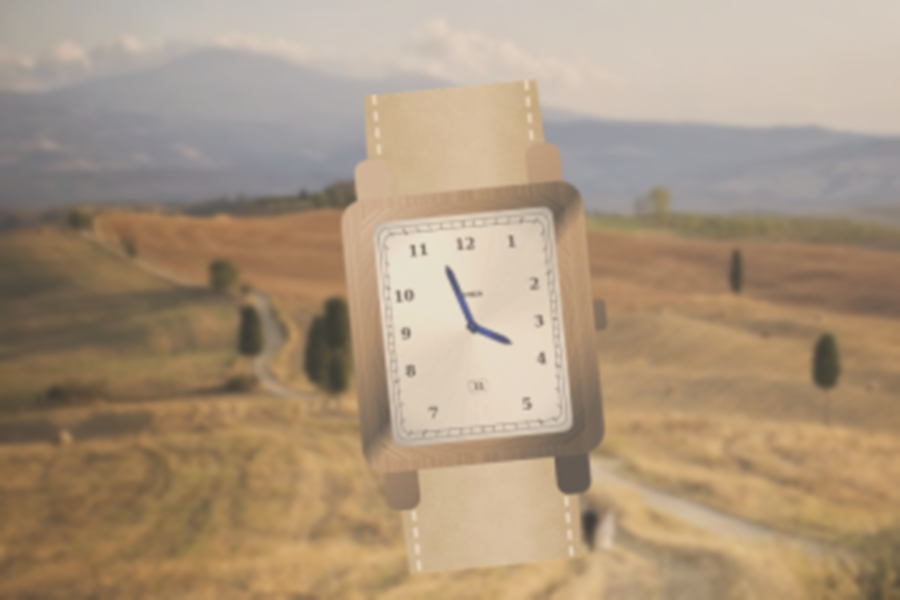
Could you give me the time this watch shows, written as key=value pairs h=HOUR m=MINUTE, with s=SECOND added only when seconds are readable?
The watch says h=3 m=57
